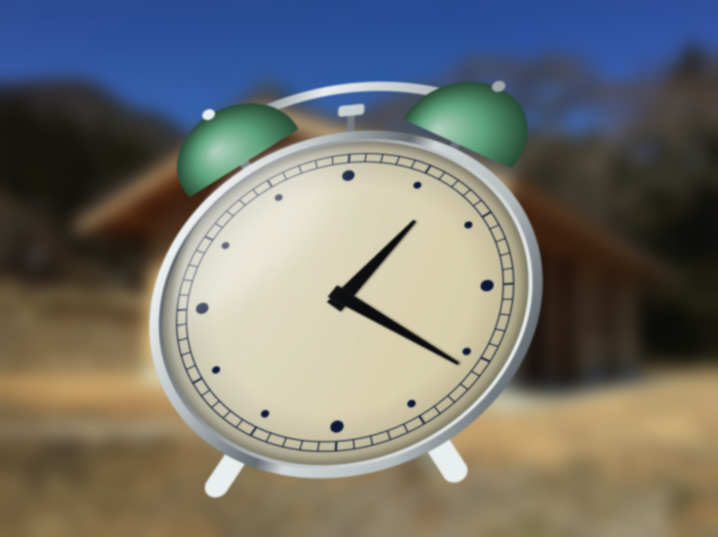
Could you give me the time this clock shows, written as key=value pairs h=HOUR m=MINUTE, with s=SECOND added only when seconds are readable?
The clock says h=1 m=21
